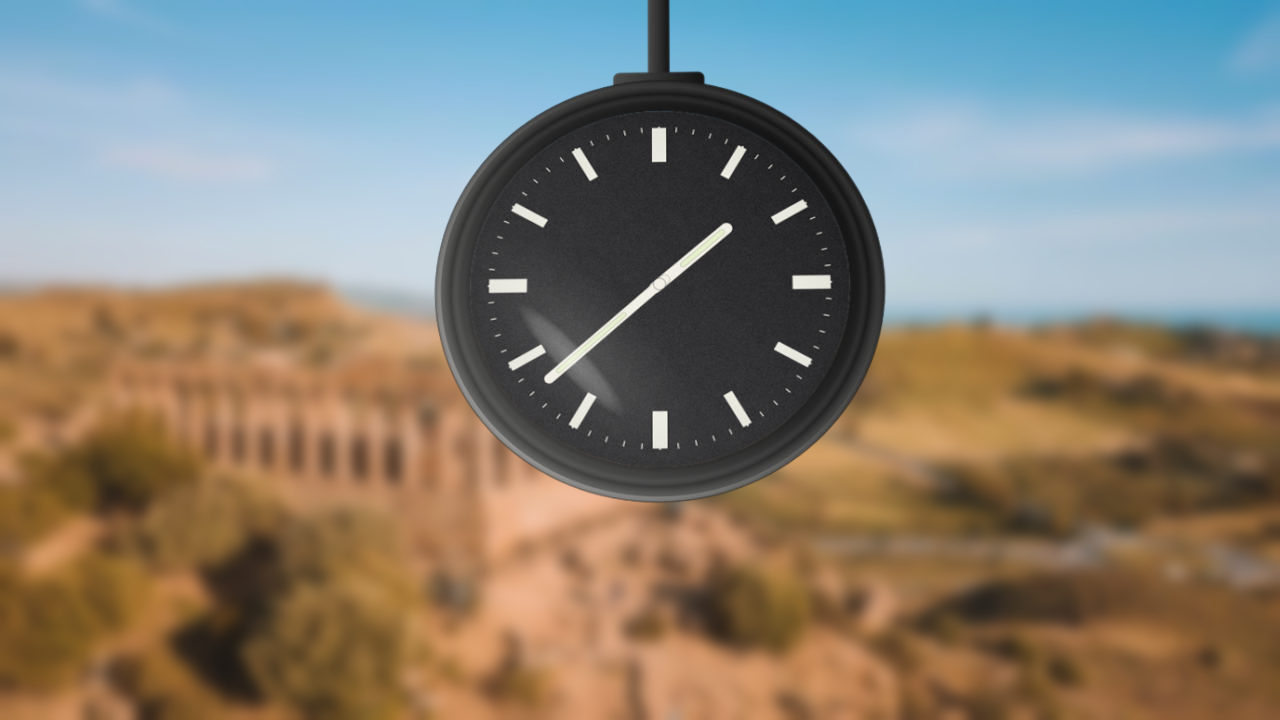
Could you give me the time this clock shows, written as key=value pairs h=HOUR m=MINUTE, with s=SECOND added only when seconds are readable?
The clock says h=1 m=38
